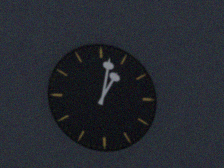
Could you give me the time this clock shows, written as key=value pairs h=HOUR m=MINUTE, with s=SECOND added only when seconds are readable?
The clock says h=1 m=2
